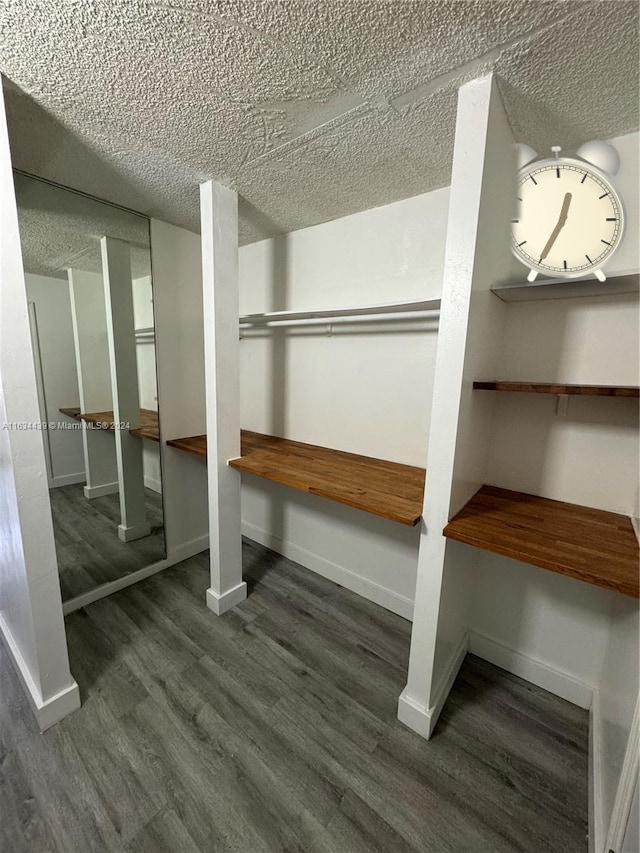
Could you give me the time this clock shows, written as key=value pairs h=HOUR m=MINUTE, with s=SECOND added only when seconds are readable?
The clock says h=12 m=35
